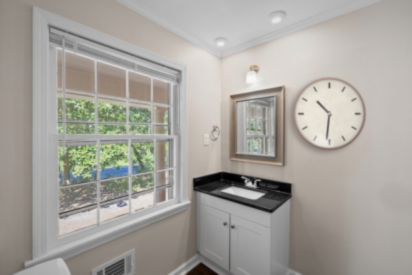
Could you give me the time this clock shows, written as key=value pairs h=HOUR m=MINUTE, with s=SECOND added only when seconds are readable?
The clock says h=10 m=31
